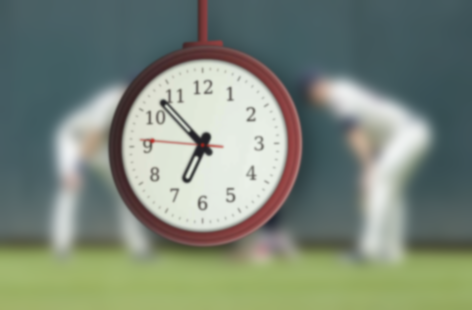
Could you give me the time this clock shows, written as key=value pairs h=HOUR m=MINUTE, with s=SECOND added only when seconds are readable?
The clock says h=6 m=52 s=46
